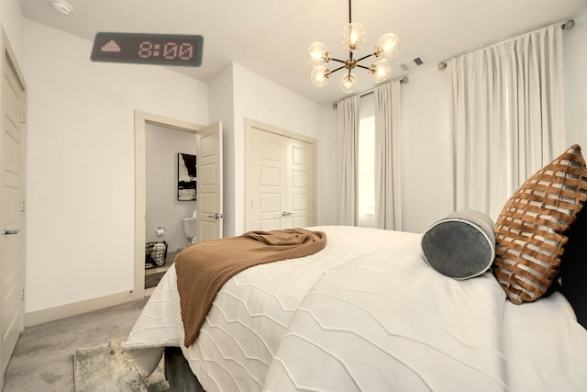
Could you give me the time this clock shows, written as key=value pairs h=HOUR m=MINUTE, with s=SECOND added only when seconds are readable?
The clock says h=8 m=0
